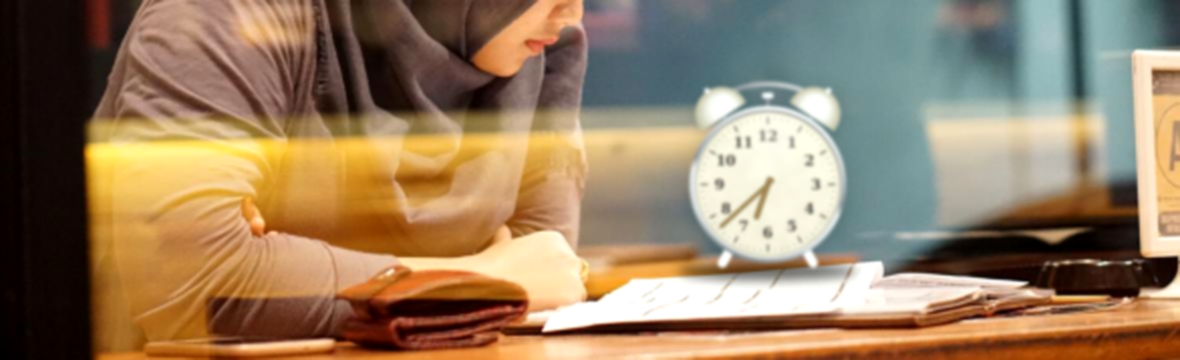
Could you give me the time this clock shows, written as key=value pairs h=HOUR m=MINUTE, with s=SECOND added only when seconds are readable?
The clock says h=6 m=38
